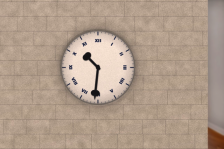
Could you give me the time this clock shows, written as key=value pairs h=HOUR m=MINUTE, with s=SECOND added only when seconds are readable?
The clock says h=10 m=31
